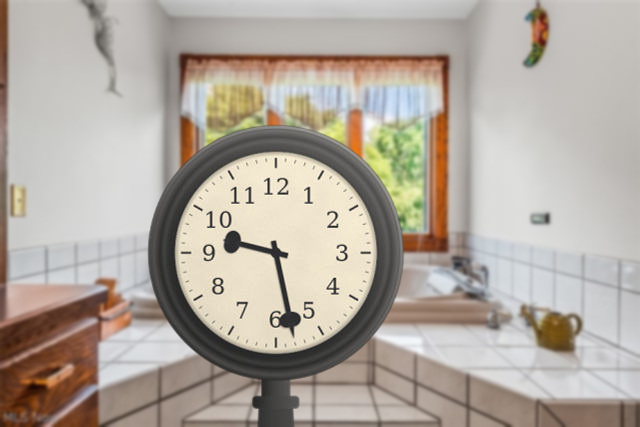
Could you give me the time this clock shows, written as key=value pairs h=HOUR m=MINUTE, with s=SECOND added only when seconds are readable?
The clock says h=9 m=28
